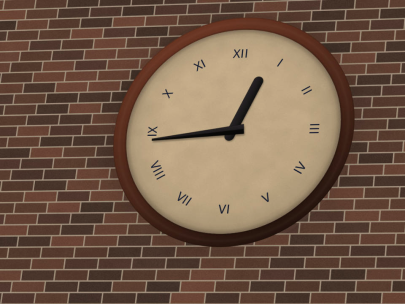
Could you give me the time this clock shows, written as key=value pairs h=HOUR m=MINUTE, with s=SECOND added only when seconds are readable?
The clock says h=12 m=44
